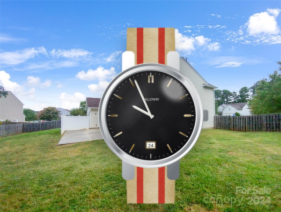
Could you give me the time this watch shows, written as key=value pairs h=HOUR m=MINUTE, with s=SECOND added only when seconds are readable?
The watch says h=9 m=56
